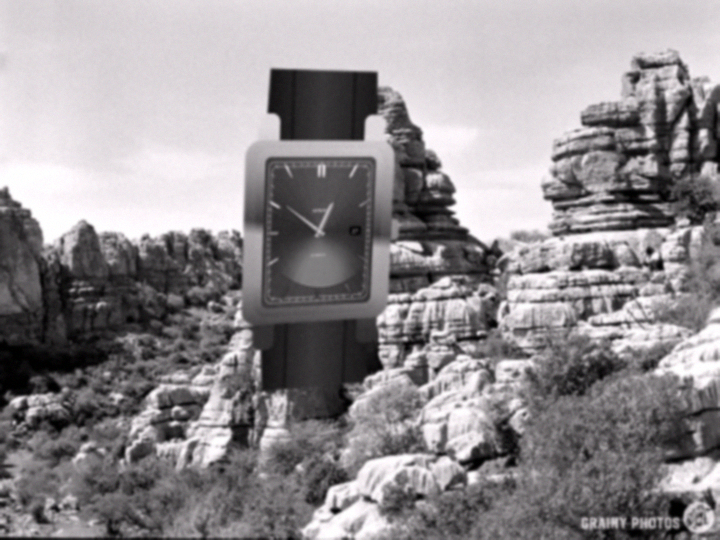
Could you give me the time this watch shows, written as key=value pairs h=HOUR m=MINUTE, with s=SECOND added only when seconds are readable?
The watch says h=12 m=51
